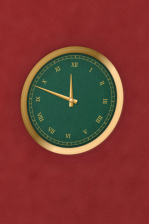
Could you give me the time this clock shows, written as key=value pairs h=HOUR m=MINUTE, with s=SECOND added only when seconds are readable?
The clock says h=11 m=48
